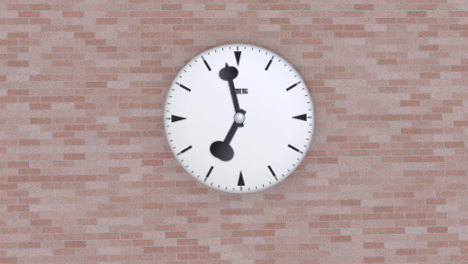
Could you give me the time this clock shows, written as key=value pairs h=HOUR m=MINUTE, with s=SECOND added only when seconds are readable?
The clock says h=6 m=58
